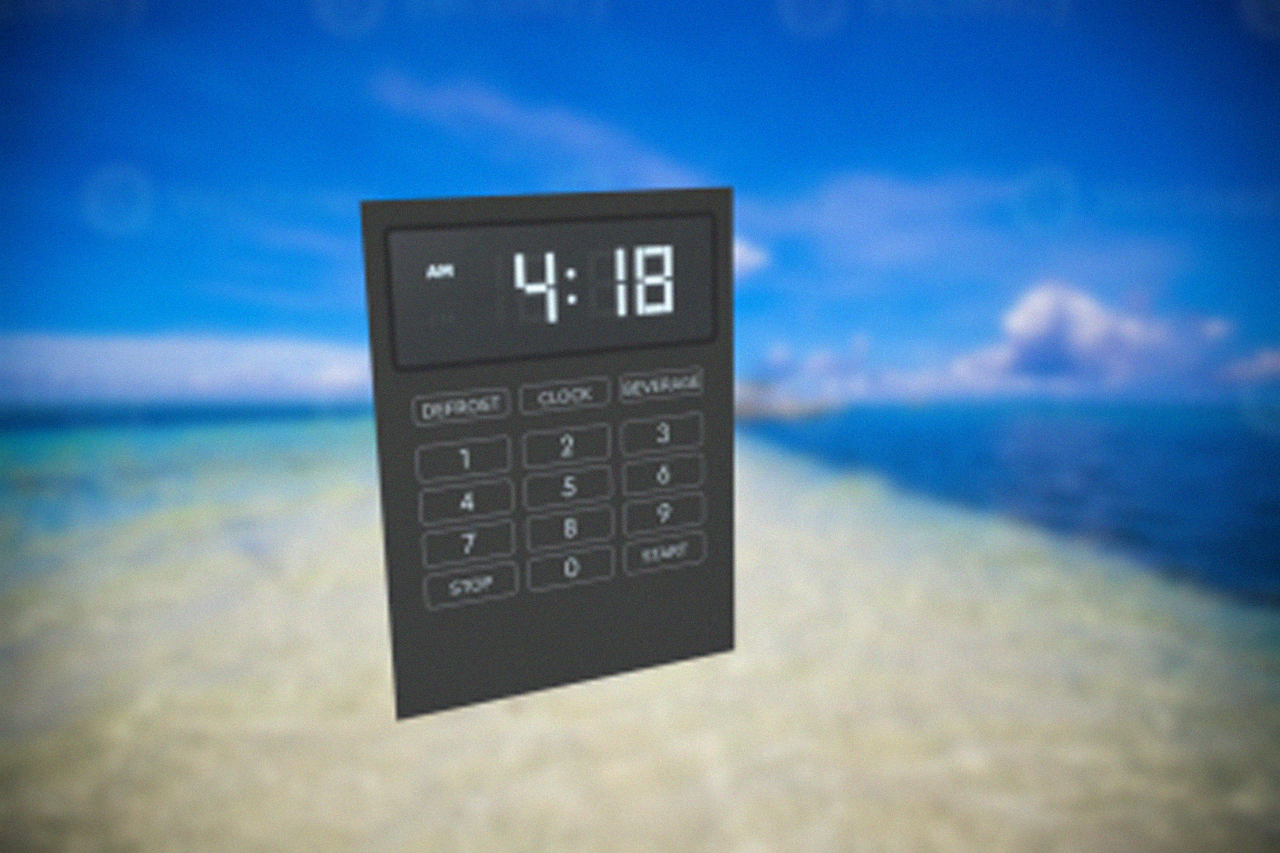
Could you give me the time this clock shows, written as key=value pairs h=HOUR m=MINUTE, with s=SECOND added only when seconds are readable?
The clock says h=4 m=18
